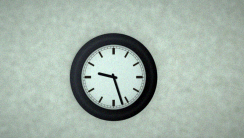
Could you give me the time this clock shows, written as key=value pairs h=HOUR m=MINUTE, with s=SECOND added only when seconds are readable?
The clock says h=9 m=27
